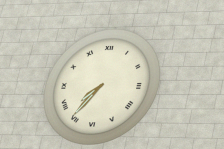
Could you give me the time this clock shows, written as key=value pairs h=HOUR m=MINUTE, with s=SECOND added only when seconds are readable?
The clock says h=7 m=36
